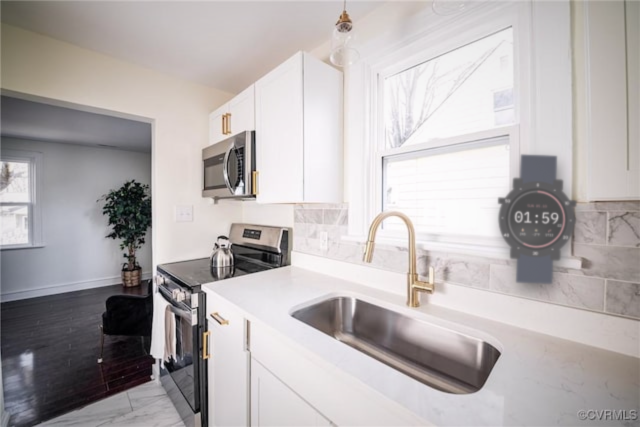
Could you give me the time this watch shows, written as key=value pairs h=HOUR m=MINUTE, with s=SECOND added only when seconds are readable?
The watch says h=1 m=59
